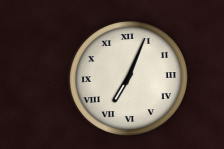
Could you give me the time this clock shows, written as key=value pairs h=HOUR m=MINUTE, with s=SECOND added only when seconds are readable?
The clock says h=7 m=4
